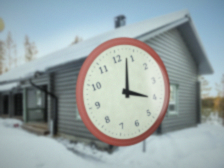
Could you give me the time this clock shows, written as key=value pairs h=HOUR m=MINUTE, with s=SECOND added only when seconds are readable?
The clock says h=4 m=3
